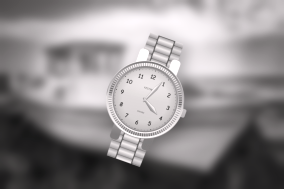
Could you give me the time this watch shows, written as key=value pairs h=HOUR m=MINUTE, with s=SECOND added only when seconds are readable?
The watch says h=4 m=4
